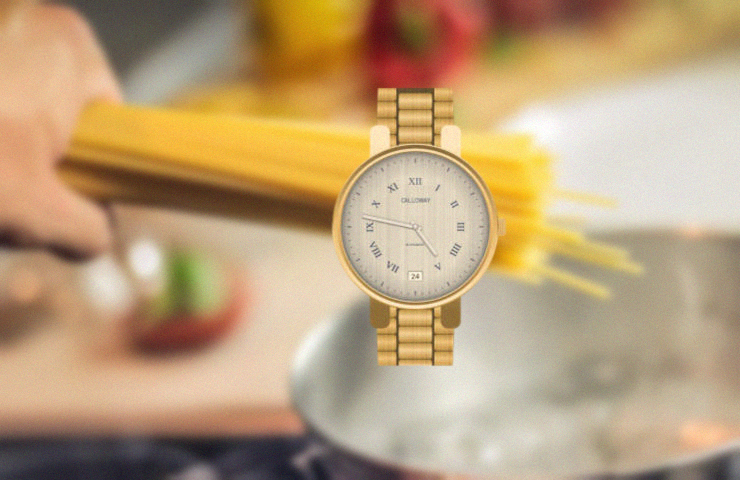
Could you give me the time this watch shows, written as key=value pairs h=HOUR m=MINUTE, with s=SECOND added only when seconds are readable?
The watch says h=4 m=47
